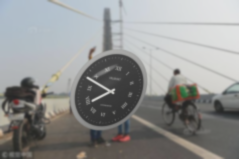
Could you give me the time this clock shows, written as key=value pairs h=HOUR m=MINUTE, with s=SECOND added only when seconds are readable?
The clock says h=7 m=48
